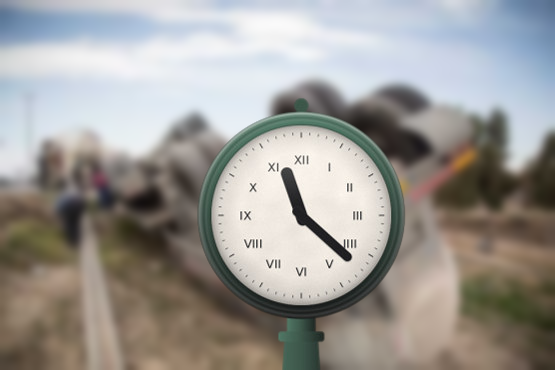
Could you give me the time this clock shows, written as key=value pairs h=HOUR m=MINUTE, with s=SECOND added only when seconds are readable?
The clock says h=11 m=22
